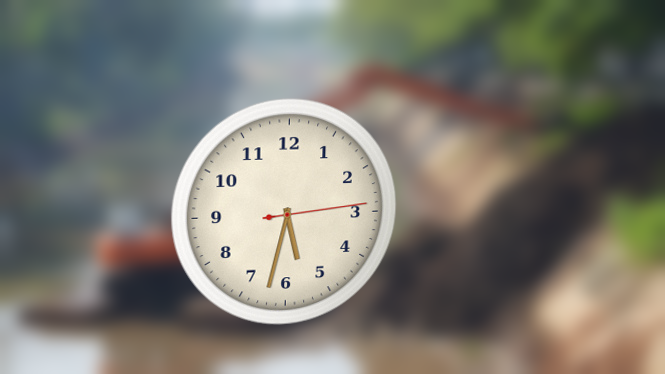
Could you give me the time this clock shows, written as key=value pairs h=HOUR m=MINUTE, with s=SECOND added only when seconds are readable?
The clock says h=5 m=32 s=14
